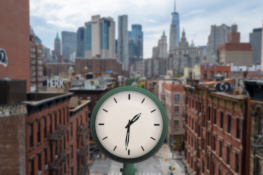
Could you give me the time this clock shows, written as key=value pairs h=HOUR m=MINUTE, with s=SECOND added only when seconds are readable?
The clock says h=1 m=31
